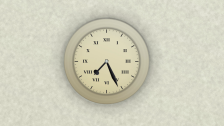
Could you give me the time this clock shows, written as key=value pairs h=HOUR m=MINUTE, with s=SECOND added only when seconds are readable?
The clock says h=7 m=26
